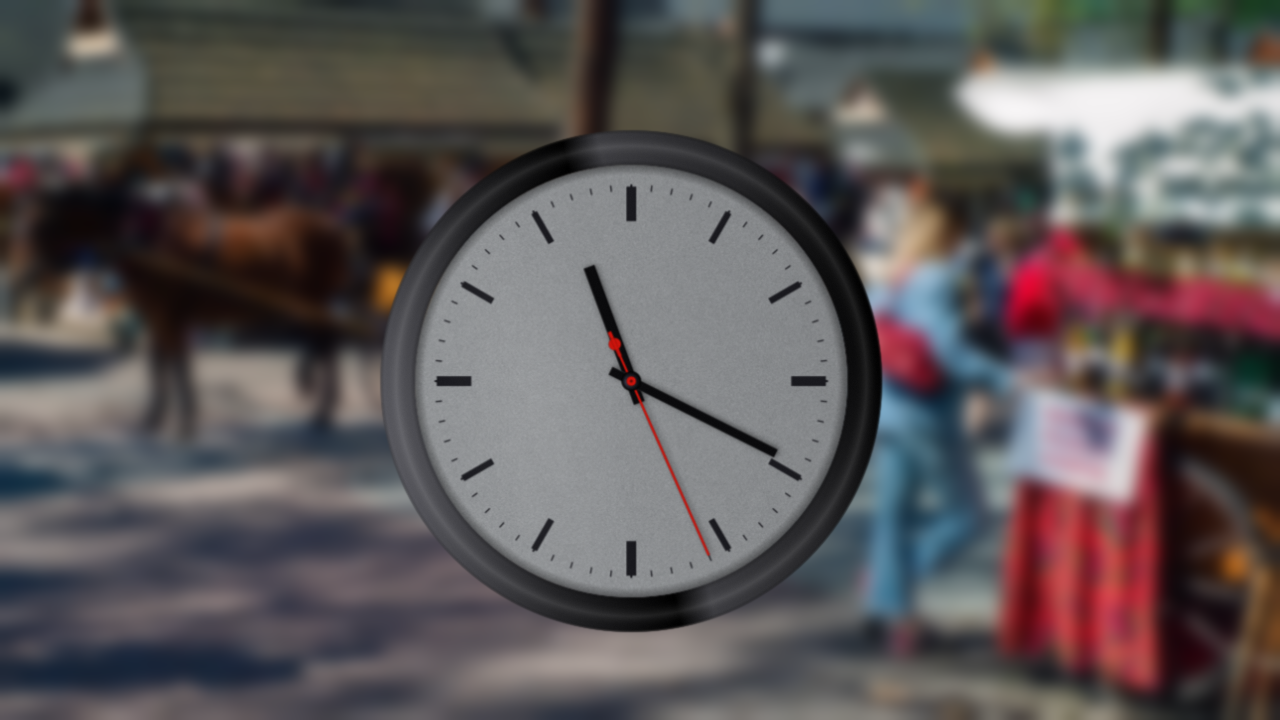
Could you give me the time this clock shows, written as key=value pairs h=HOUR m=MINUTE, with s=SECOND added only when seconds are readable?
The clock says h=11 m=19 s=26
